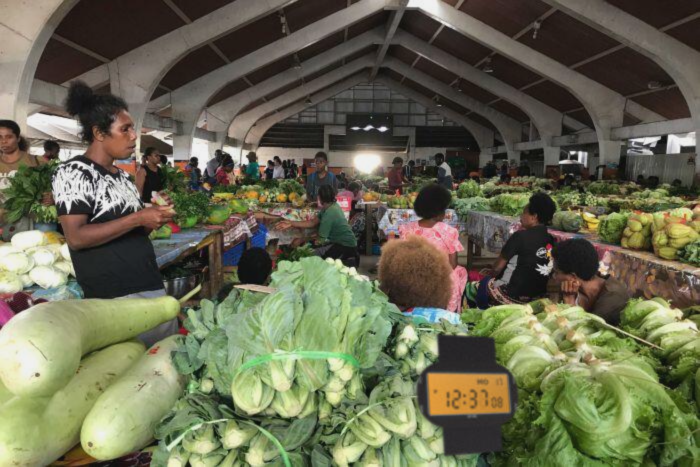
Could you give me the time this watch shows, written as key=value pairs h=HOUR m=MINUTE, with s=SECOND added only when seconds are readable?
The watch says h=12 m=37 s=8
